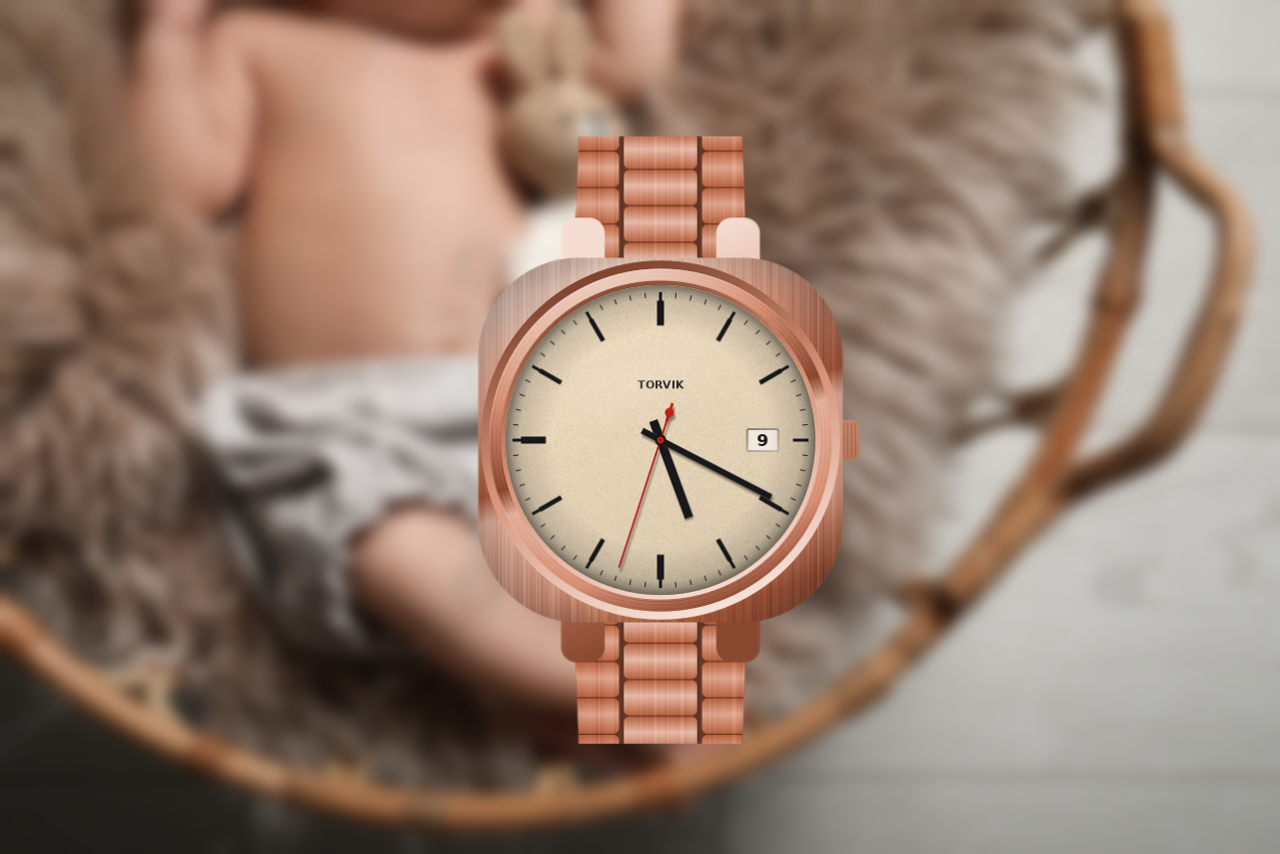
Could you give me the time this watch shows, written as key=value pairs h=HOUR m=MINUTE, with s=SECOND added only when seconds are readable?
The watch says h=5 m=19 s=33
